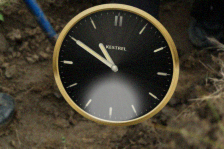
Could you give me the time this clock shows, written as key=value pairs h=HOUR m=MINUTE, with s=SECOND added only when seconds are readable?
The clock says h=10 m=50
